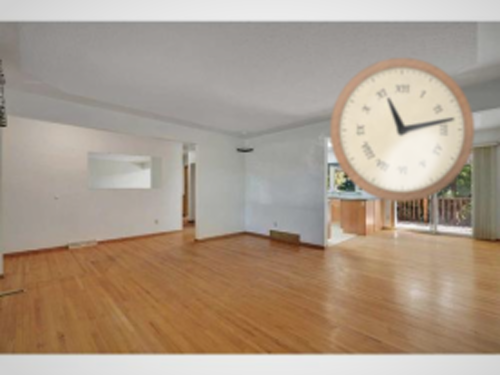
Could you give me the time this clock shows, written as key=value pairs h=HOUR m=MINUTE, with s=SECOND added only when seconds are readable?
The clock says h=11 m=13
